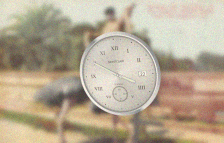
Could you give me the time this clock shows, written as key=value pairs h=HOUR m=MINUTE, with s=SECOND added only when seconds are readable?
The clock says h=3 m=50
